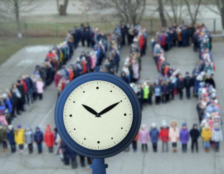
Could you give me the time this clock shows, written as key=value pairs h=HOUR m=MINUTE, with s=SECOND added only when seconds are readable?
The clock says h=10 m=10
